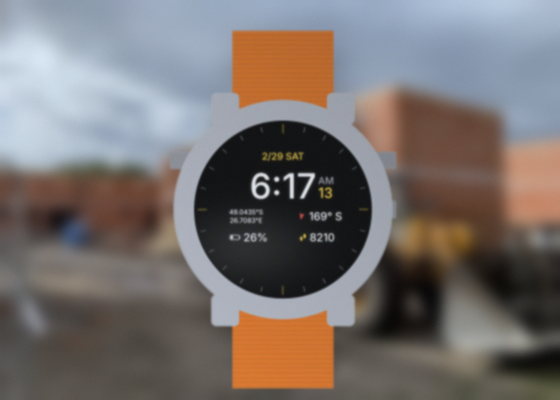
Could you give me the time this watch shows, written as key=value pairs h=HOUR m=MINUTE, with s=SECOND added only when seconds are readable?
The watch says h=6 m=17 s=13
